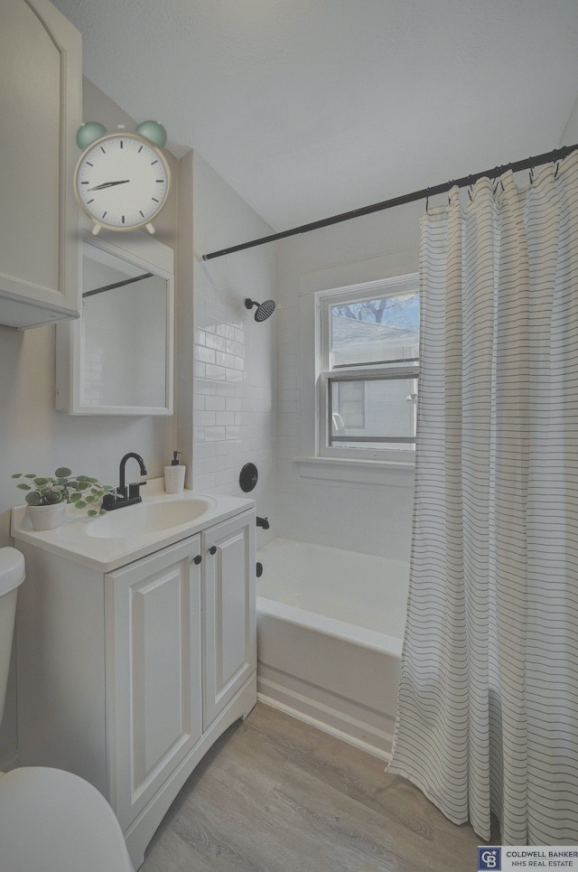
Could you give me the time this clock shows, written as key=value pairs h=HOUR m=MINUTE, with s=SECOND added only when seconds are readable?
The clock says h=8 m=43
